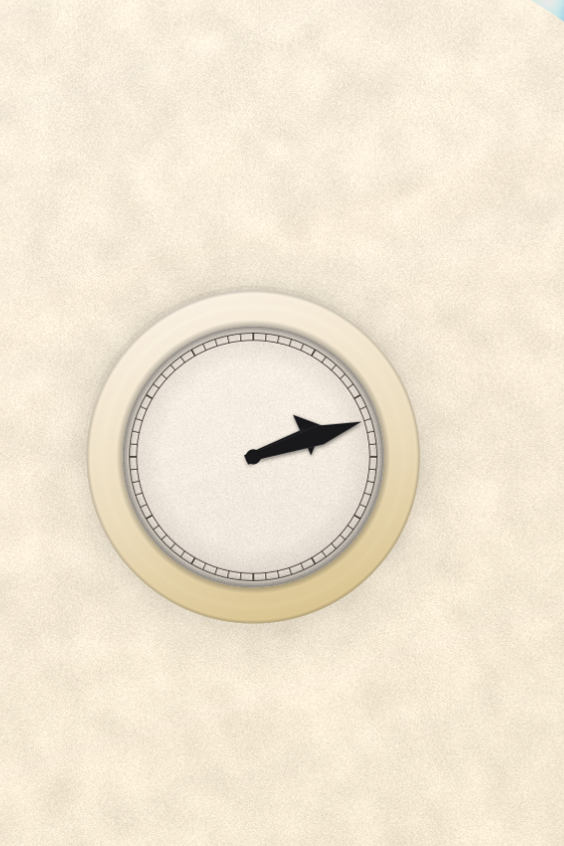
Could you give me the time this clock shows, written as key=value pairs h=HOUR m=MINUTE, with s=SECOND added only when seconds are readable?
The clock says h=2 m=12
